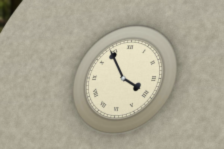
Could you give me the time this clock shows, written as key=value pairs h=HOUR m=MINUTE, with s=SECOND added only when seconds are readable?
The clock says h=3 m=54
